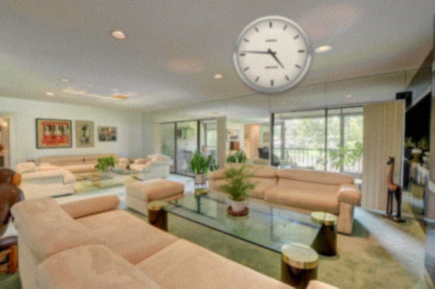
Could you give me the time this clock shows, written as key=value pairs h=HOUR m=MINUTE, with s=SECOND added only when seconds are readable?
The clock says h=4 m=46
